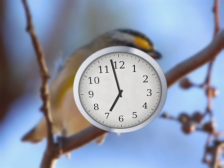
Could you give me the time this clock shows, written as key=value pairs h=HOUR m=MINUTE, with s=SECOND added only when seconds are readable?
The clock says h=6 m=58
